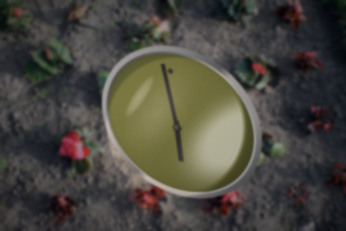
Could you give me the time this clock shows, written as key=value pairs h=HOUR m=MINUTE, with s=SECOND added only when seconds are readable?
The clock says h=5 m=59
